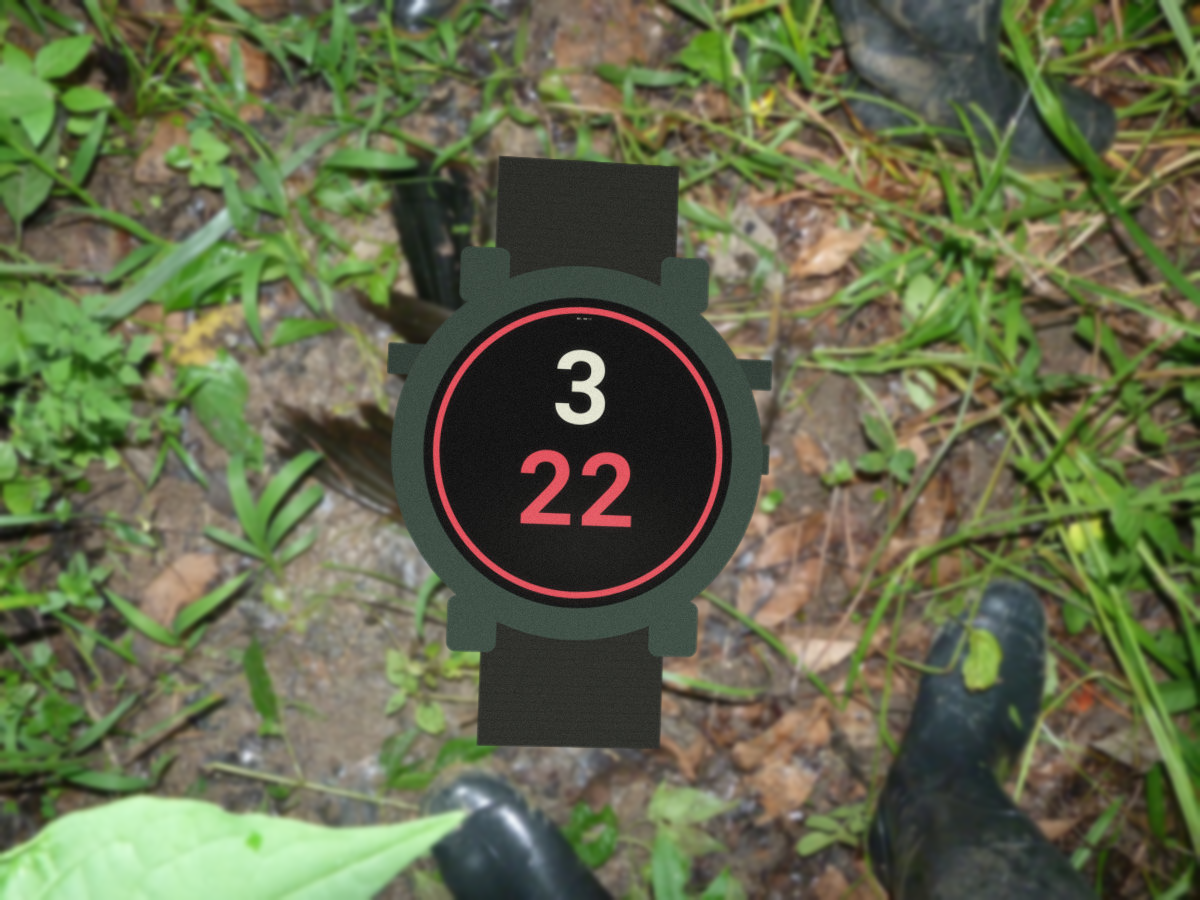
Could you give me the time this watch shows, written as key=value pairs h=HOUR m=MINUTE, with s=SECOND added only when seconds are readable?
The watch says h=3 m=22
